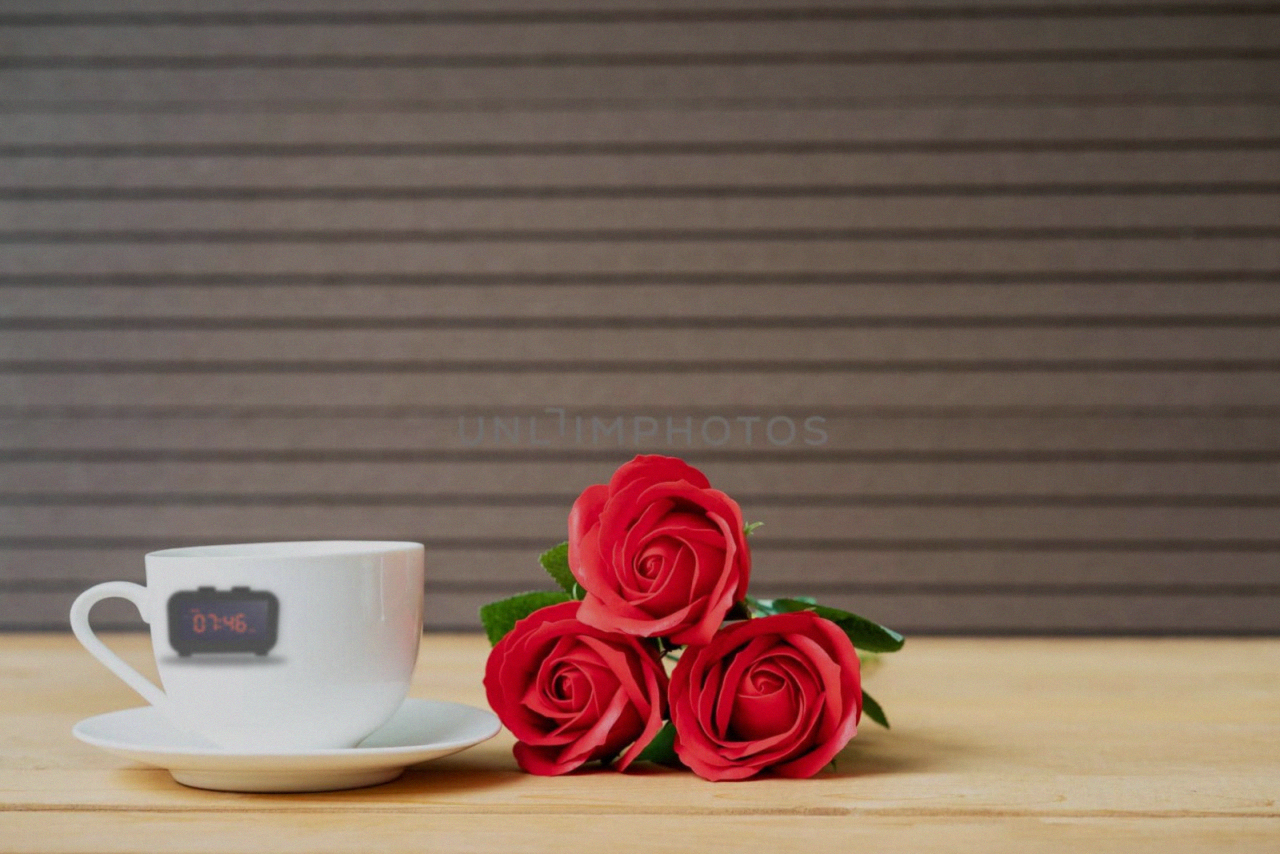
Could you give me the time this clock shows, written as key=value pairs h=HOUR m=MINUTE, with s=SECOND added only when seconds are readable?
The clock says h=7 m=46
